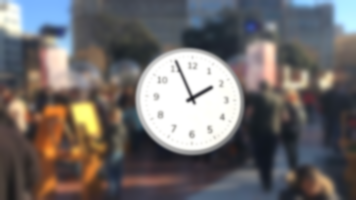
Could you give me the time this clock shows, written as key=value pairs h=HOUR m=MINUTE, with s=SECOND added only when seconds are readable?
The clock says h=1 m=56
